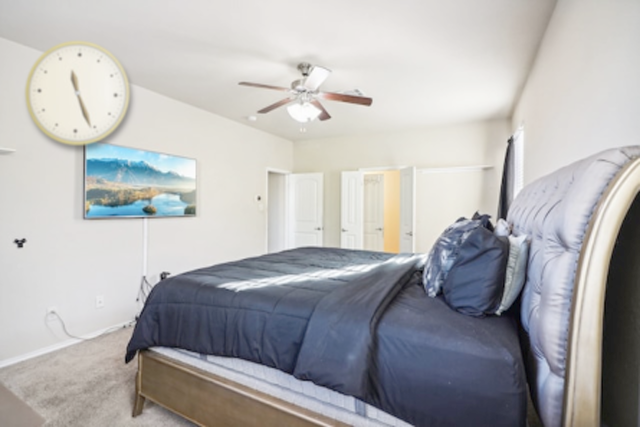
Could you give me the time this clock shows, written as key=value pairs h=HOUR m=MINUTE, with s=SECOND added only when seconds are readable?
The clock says h=11 m=26
